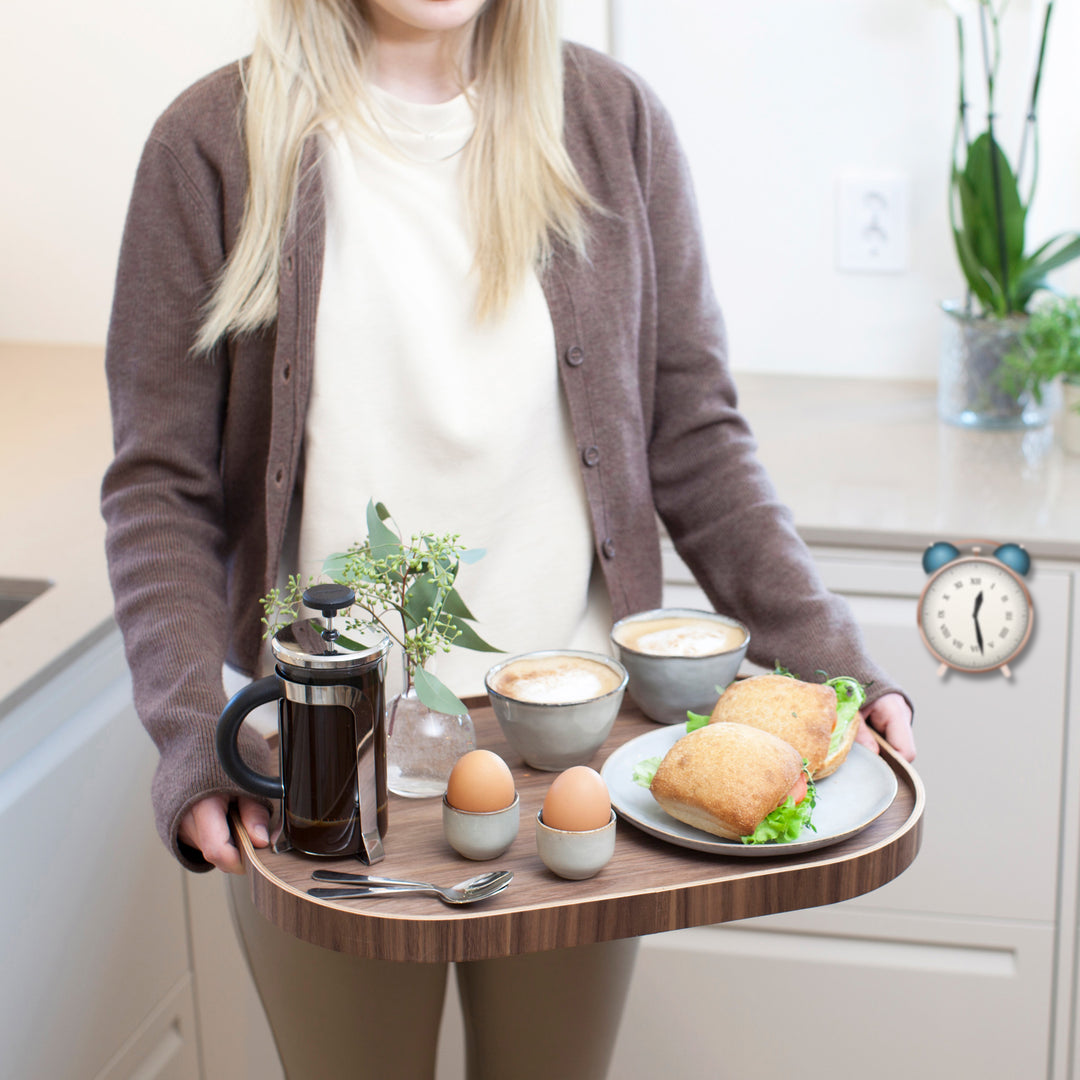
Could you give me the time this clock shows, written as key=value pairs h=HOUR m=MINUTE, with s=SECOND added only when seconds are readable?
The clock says h=12 m=28
